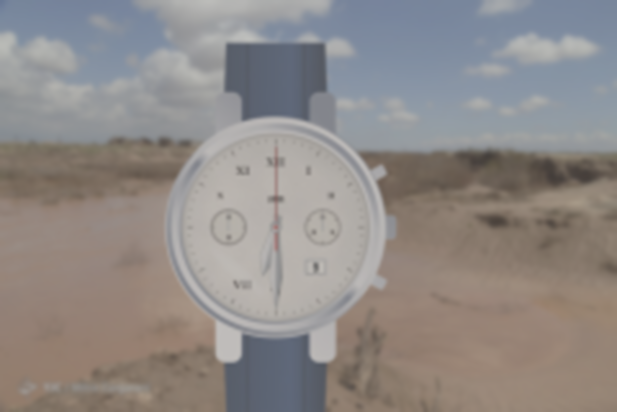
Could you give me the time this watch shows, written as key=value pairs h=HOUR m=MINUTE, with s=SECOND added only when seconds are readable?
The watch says h=6 m=30
